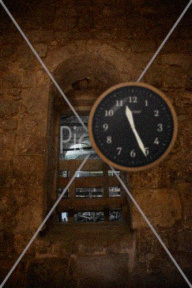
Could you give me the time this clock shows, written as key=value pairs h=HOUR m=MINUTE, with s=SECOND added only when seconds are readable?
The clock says h=11 m=26
